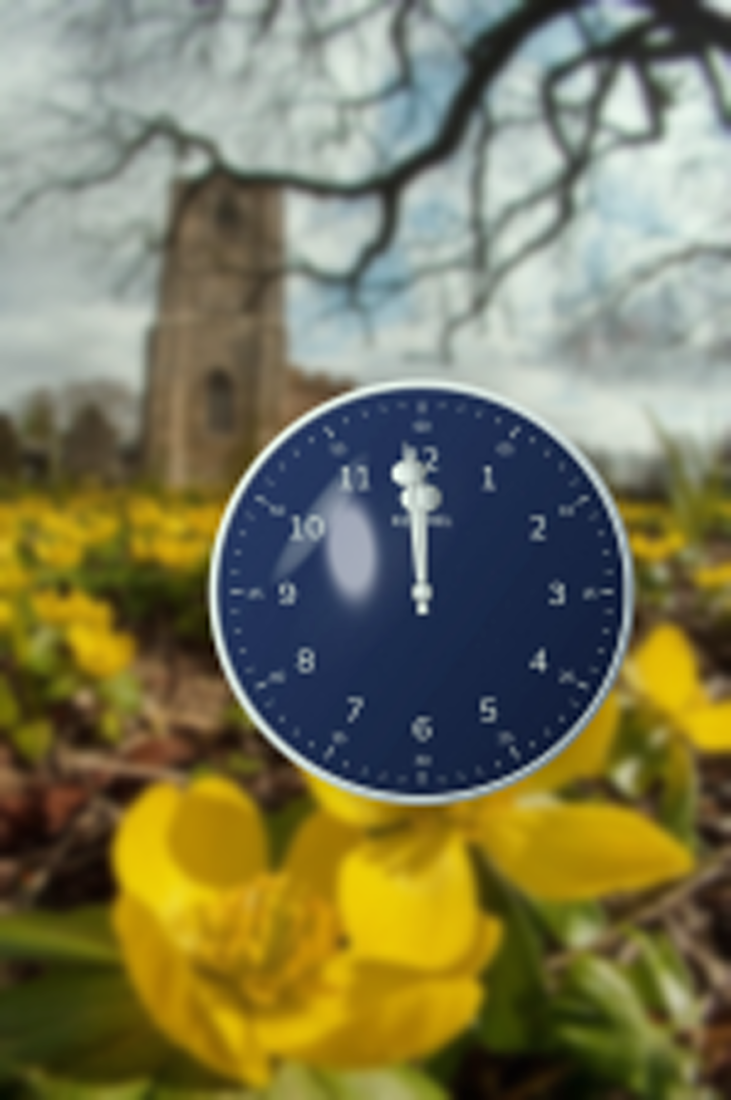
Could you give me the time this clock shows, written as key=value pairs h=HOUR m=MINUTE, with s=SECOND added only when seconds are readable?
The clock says h=11 m=59
